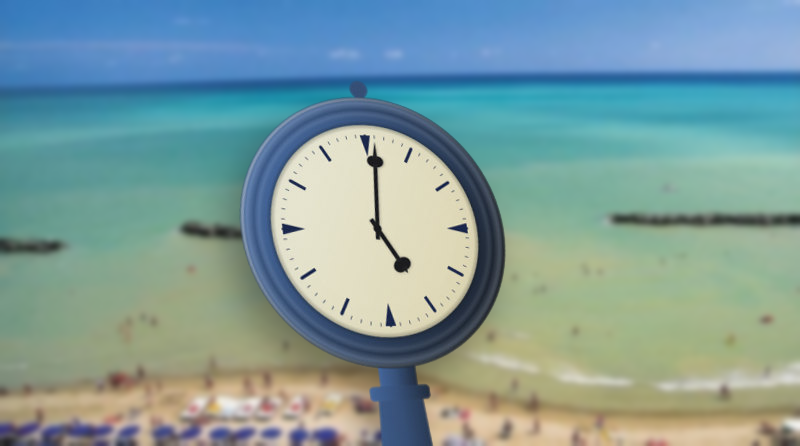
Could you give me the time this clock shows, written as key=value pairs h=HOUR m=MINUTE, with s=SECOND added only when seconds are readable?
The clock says h=5 m=1
